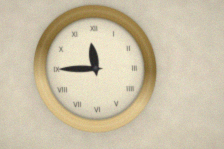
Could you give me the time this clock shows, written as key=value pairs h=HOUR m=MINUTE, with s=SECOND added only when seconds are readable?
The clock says h=11 m=45
